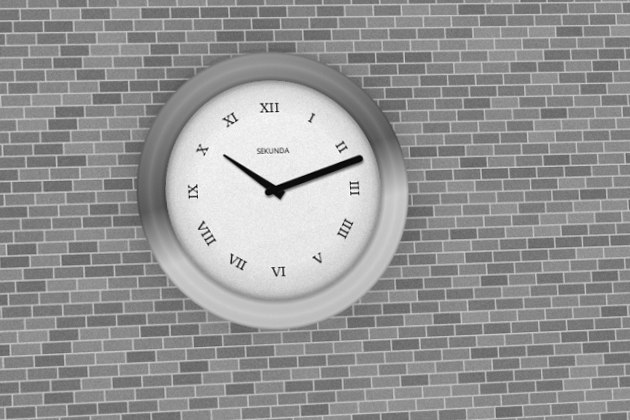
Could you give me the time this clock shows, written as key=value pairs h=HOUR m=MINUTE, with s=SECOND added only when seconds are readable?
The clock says h=10 m=12
